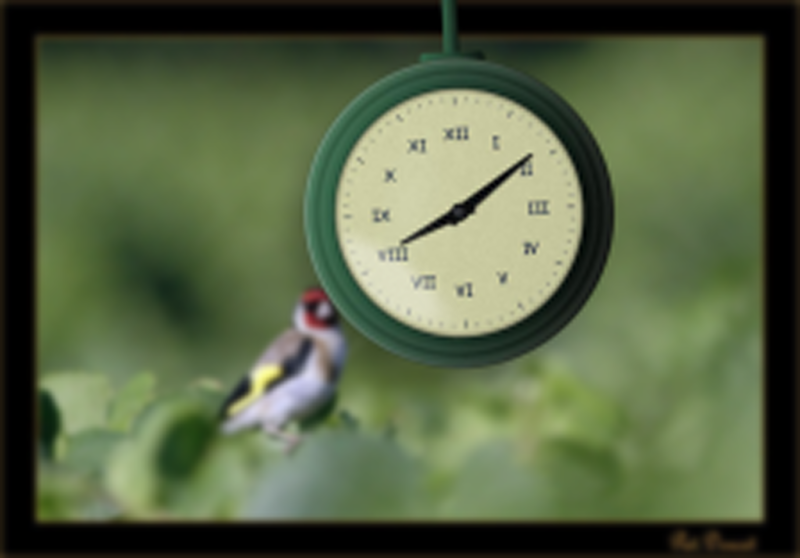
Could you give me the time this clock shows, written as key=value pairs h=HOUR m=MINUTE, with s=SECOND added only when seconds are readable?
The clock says h=8 m=9
